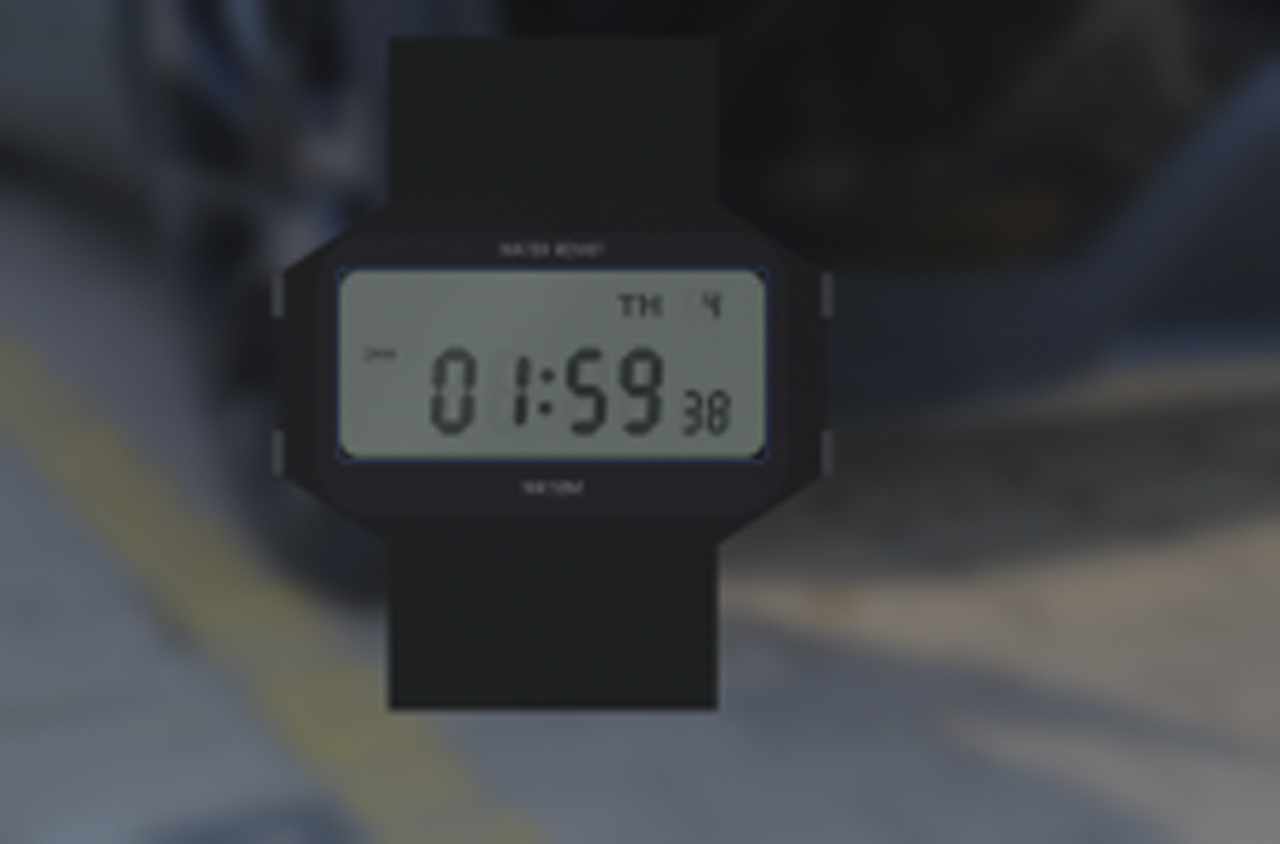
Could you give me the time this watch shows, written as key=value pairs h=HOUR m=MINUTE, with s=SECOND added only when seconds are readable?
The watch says h=1 m=59 s=38
